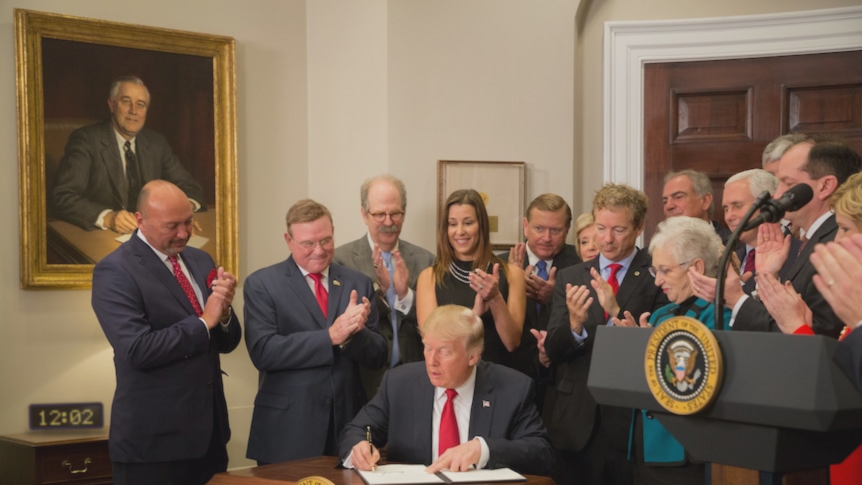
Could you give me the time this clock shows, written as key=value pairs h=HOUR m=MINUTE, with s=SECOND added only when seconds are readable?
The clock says h=12 m=2
